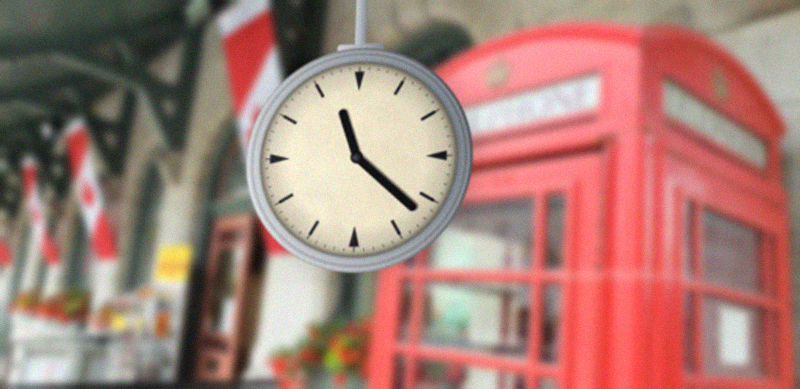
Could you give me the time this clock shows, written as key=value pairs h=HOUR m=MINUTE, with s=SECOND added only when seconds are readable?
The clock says h=11 m=22
